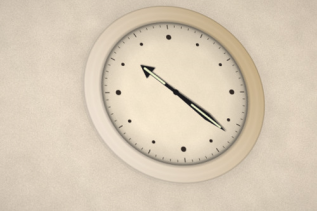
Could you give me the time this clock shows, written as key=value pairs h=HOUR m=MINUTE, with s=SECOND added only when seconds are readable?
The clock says h=10 m=22
